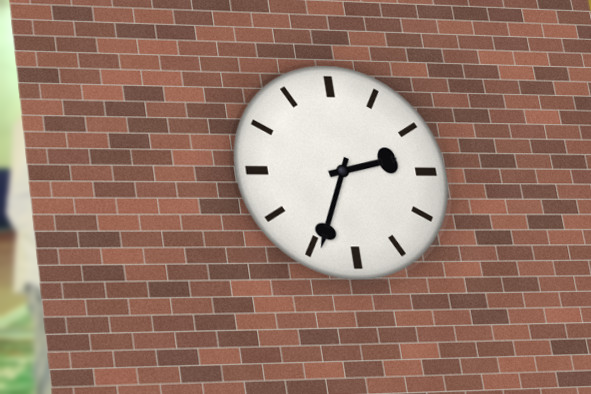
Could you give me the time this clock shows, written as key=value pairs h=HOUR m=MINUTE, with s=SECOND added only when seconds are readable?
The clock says h=2 m=34
